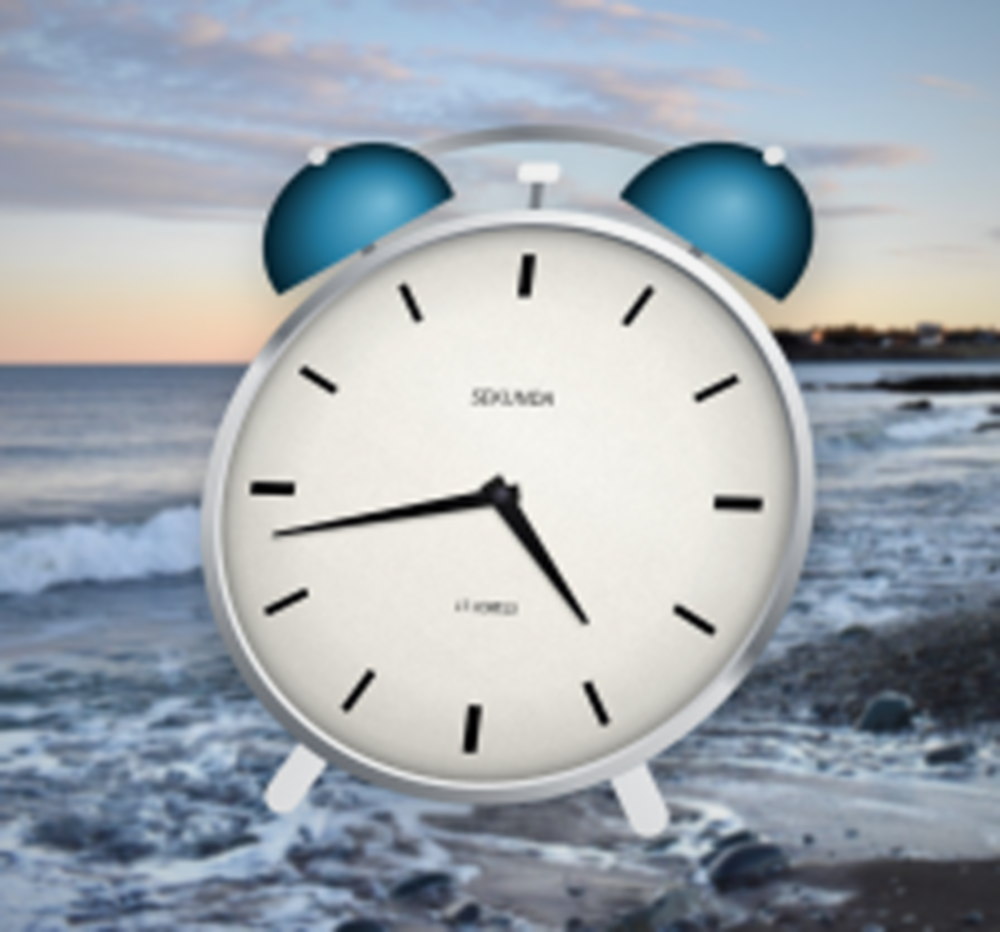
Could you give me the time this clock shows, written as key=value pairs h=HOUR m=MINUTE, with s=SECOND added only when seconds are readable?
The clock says h=4 m=43
